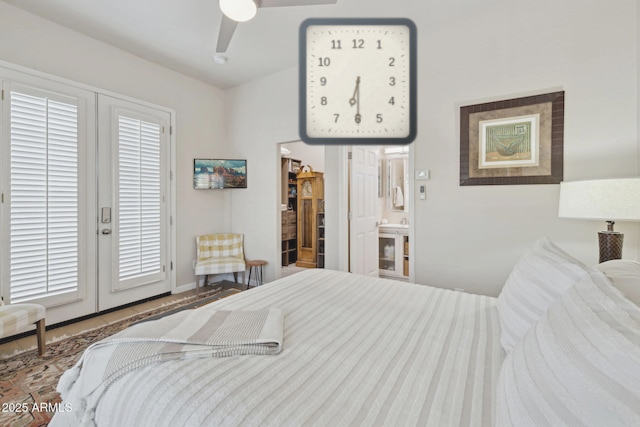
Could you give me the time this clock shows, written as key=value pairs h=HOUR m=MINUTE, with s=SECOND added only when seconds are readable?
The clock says h=6 m=30
